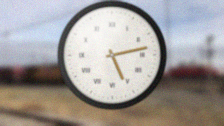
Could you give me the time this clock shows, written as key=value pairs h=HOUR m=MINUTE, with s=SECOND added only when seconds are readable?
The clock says h=5 m=13
